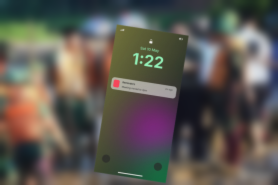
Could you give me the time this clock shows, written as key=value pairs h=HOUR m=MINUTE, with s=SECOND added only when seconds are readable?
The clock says h=1 m=22
